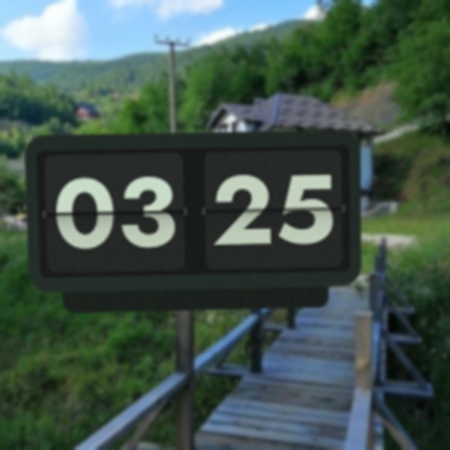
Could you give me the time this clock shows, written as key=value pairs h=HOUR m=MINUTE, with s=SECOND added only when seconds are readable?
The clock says h=3 m=25
